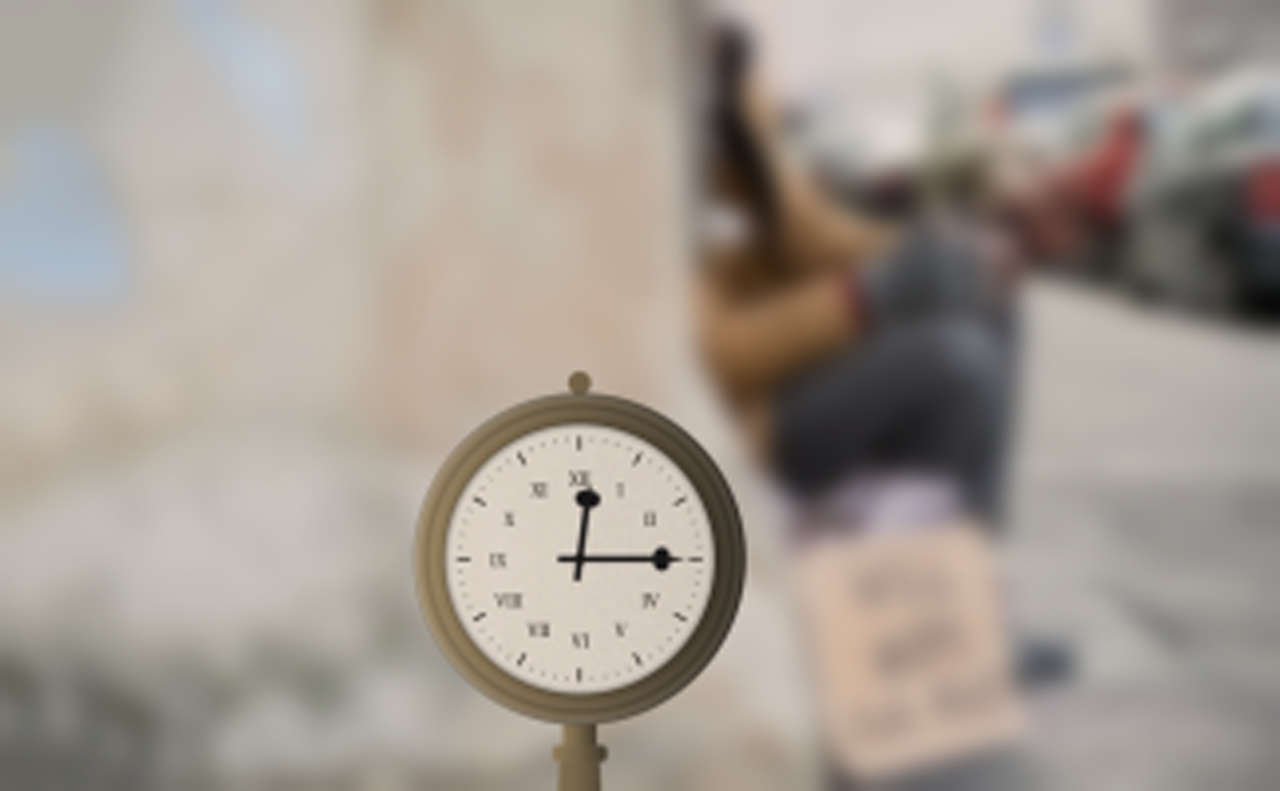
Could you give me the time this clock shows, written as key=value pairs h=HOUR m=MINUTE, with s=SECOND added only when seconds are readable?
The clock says h=12 m=15
